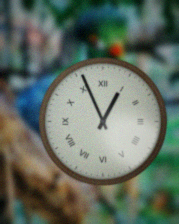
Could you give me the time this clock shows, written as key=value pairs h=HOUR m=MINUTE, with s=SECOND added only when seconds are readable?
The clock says h=12 m=56
